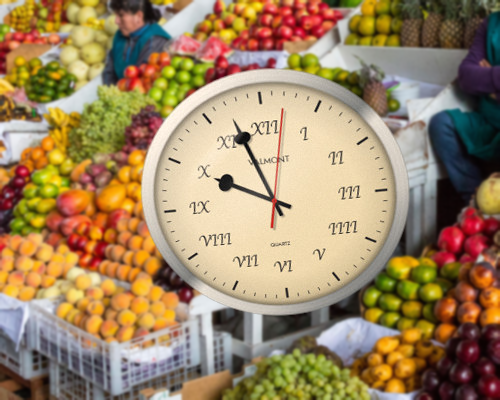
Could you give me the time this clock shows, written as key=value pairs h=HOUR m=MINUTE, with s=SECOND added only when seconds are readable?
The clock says h=9 m=57 s=2
